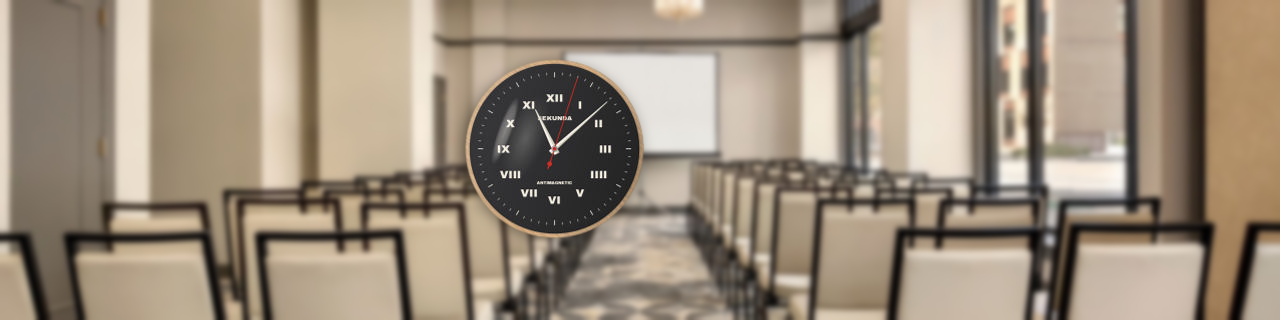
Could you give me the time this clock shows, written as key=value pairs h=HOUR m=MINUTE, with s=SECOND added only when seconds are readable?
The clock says h=11 m=8 s=3
